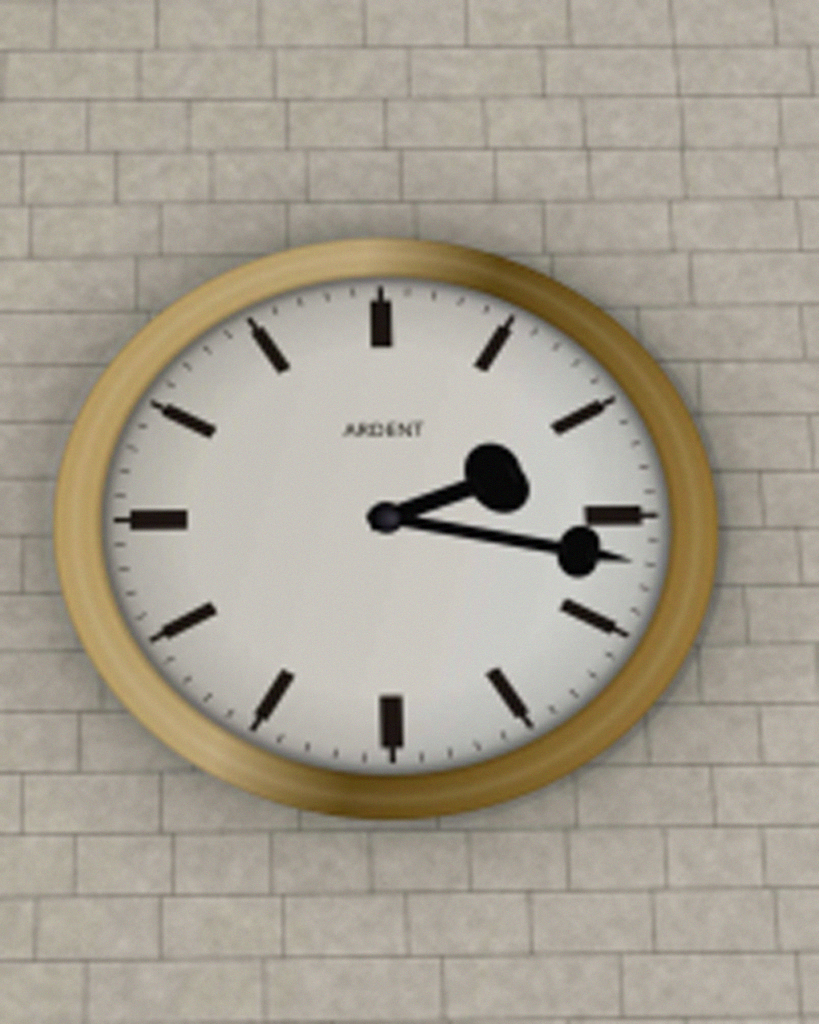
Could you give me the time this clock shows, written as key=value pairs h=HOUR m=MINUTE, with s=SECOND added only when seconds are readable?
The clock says h=2 m=17
